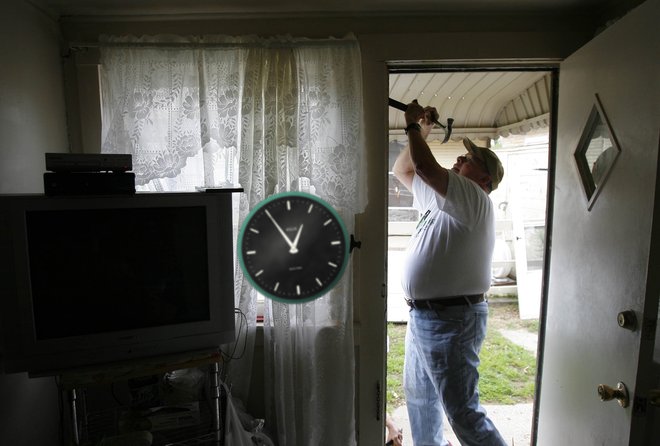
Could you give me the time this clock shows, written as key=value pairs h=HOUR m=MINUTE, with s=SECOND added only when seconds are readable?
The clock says h=12 m=55
